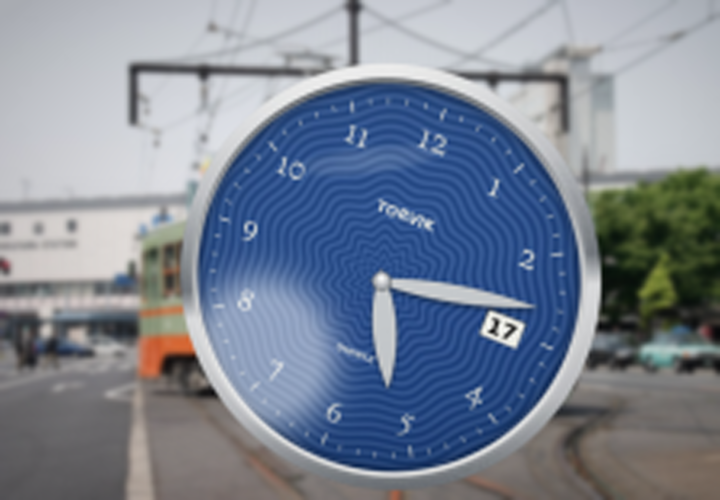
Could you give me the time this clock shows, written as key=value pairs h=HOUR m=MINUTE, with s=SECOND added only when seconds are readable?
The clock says h=5 m=13
